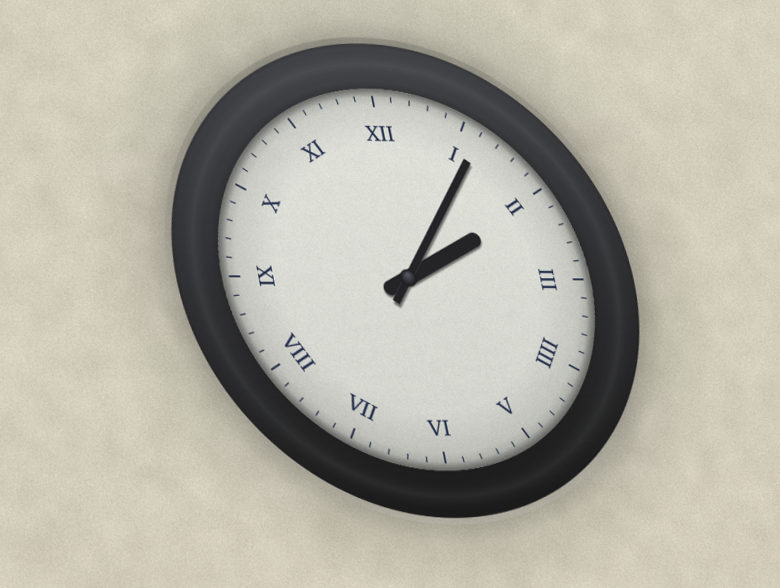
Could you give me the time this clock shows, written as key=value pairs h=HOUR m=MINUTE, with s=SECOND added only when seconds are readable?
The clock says h=2 m=6
